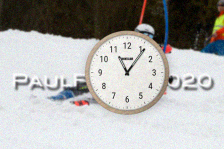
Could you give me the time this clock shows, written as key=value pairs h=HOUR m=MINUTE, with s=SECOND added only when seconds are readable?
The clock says h=11 m=6
